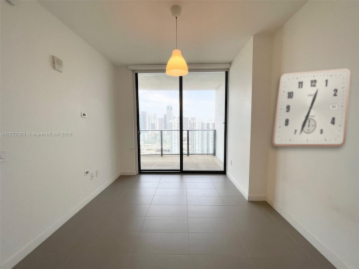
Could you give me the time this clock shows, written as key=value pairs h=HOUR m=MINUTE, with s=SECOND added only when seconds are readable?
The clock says h=12 m=33
